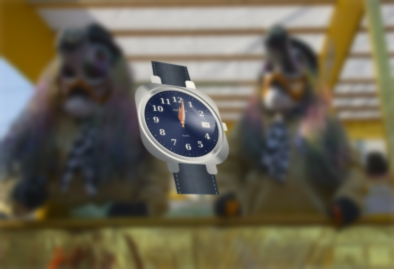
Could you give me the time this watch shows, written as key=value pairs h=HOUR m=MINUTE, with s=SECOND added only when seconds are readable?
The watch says h=12 m=2
